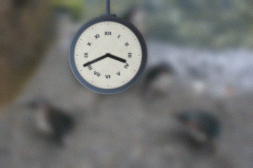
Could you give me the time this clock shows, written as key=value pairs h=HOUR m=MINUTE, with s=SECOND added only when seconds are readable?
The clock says h=3 m=41
